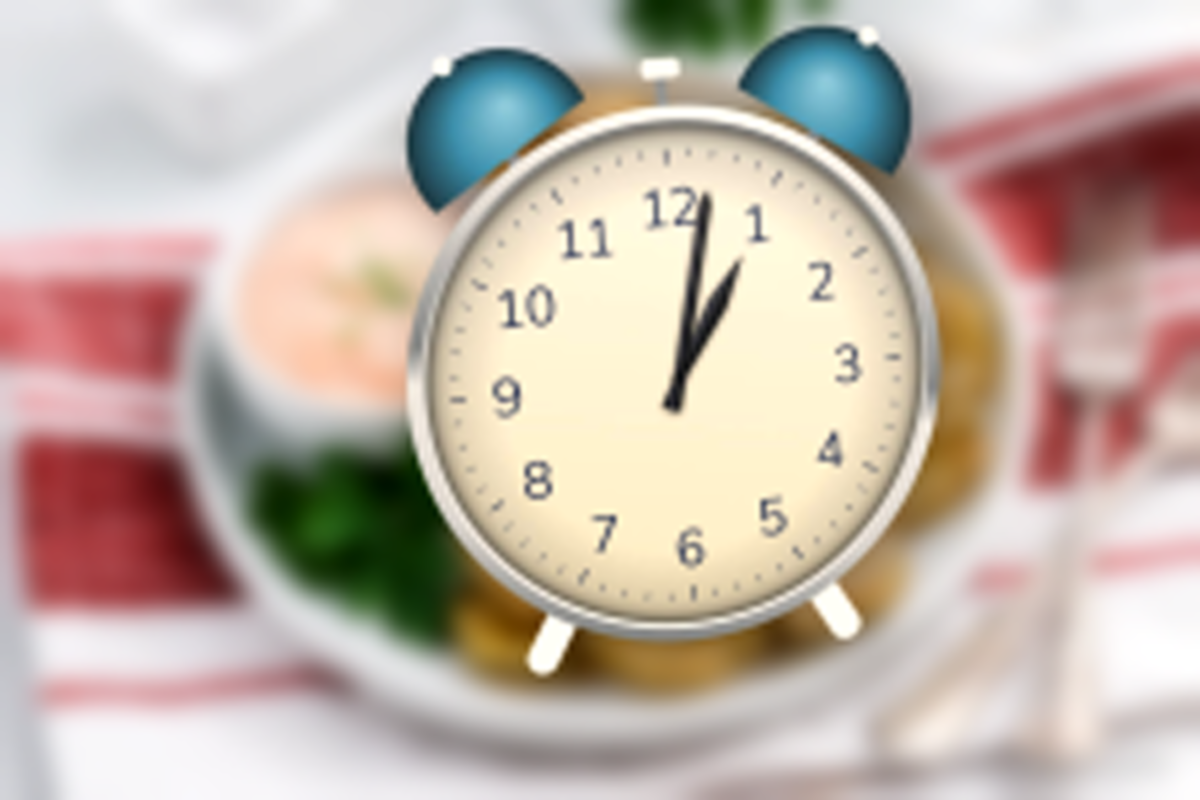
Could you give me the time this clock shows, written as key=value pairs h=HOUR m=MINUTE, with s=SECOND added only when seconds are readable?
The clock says h=1 m=2
